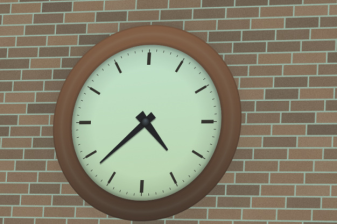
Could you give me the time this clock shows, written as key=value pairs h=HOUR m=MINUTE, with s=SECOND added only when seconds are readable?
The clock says h=4 m=38
